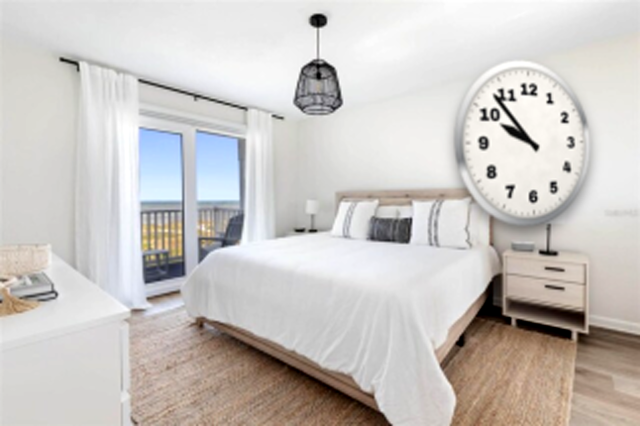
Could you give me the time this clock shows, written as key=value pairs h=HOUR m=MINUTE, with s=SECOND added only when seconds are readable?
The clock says h=9 m=53
